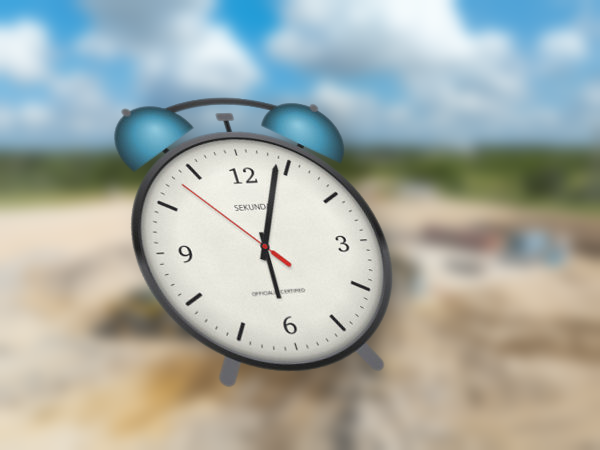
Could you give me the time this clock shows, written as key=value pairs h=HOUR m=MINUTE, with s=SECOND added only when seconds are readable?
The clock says h=6 m=3 s=53
